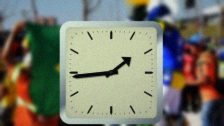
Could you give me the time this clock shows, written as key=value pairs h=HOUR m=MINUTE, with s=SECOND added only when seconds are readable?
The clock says h=1 m=44
